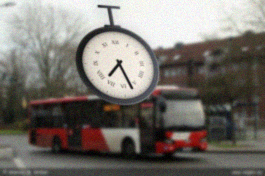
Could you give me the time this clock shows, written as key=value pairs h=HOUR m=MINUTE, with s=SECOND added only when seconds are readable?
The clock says h=7 m=27
